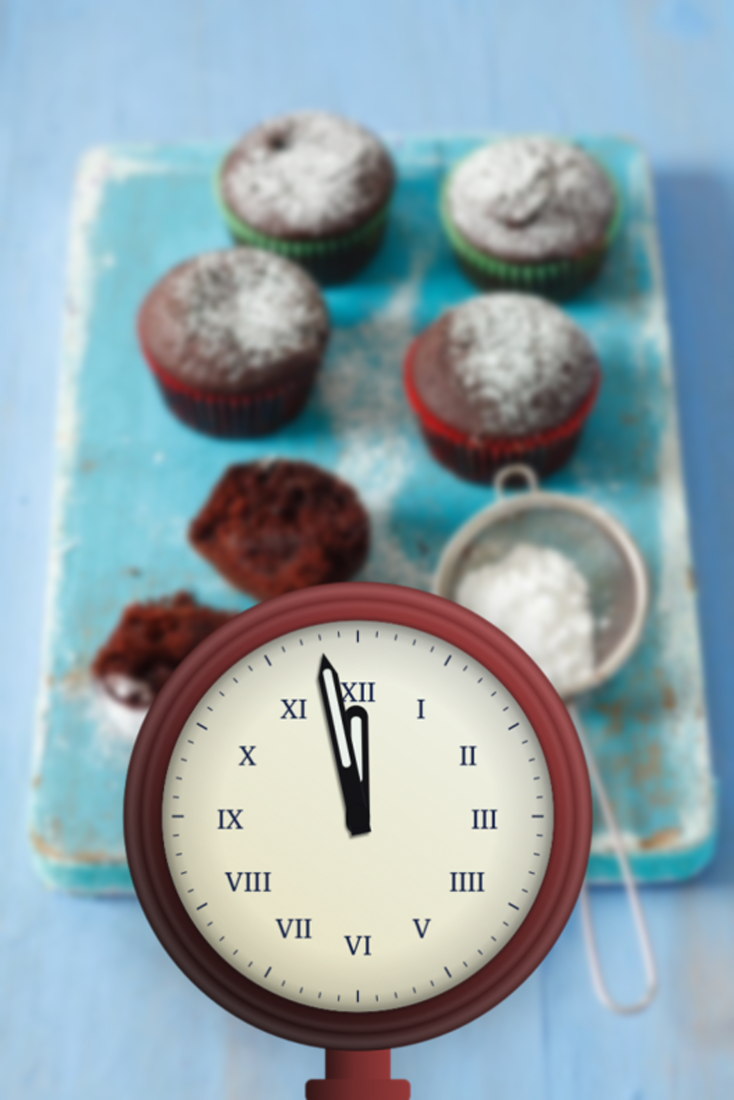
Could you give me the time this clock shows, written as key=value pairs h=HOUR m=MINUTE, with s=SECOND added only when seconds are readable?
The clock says h=11 m=58
